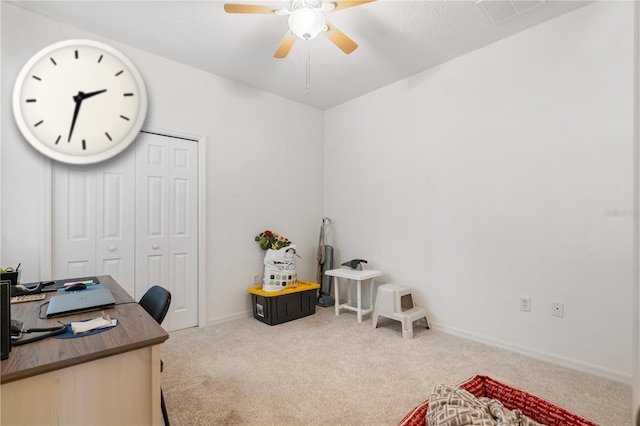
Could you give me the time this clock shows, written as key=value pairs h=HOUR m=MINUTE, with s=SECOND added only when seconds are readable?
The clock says h=2 m=33
